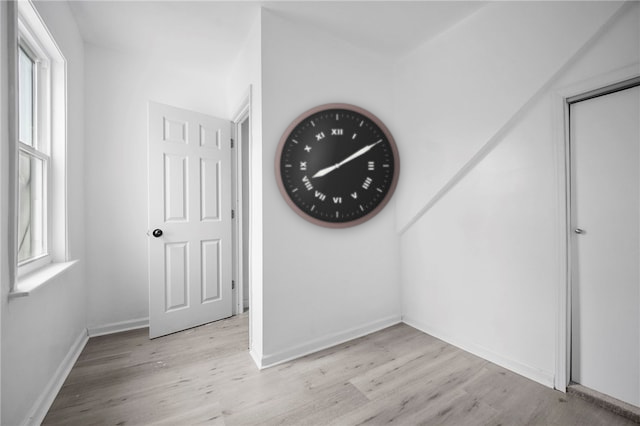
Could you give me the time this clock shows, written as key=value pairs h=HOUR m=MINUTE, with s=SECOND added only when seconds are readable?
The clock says h=8 m=10
